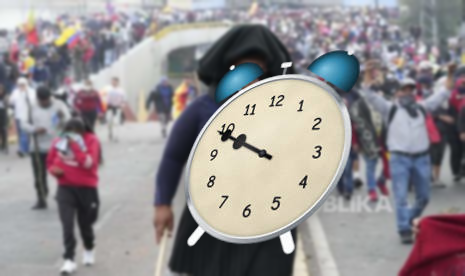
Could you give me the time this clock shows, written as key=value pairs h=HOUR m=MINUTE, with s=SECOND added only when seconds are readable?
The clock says h=9 m=49
